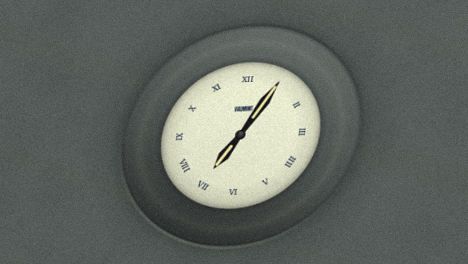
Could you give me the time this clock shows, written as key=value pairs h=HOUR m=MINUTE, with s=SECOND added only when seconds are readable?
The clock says h=7 m=5
